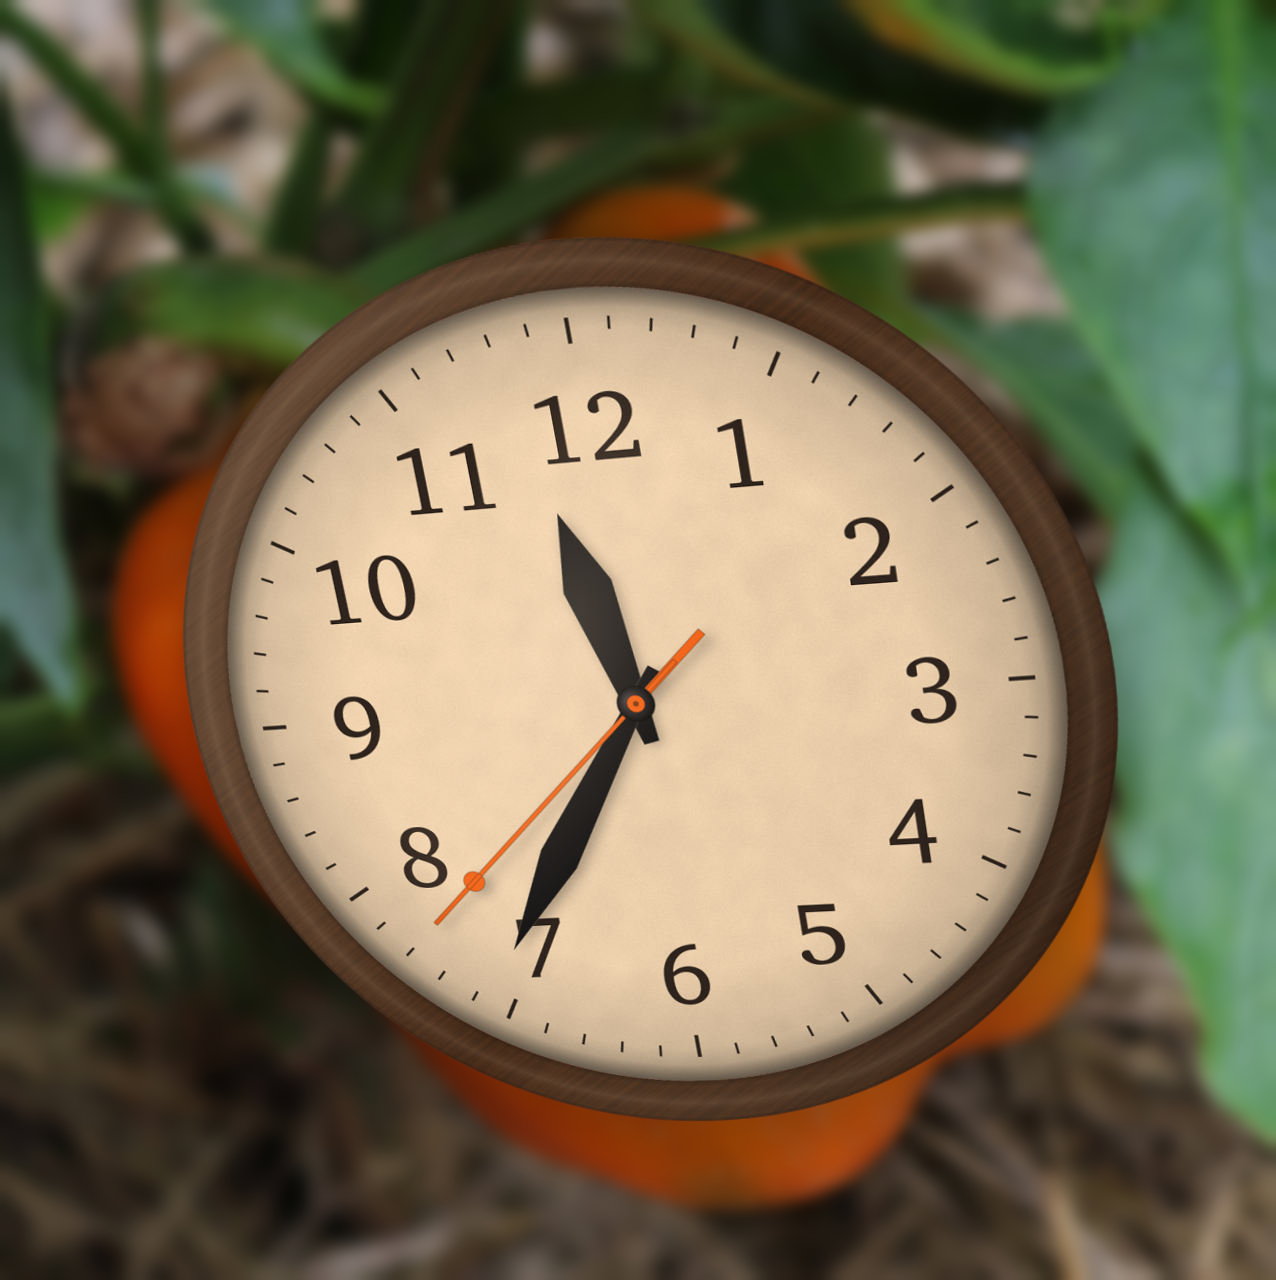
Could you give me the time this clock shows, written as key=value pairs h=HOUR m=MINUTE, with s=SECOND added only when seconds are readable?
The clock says h=11 m=35 s=38
